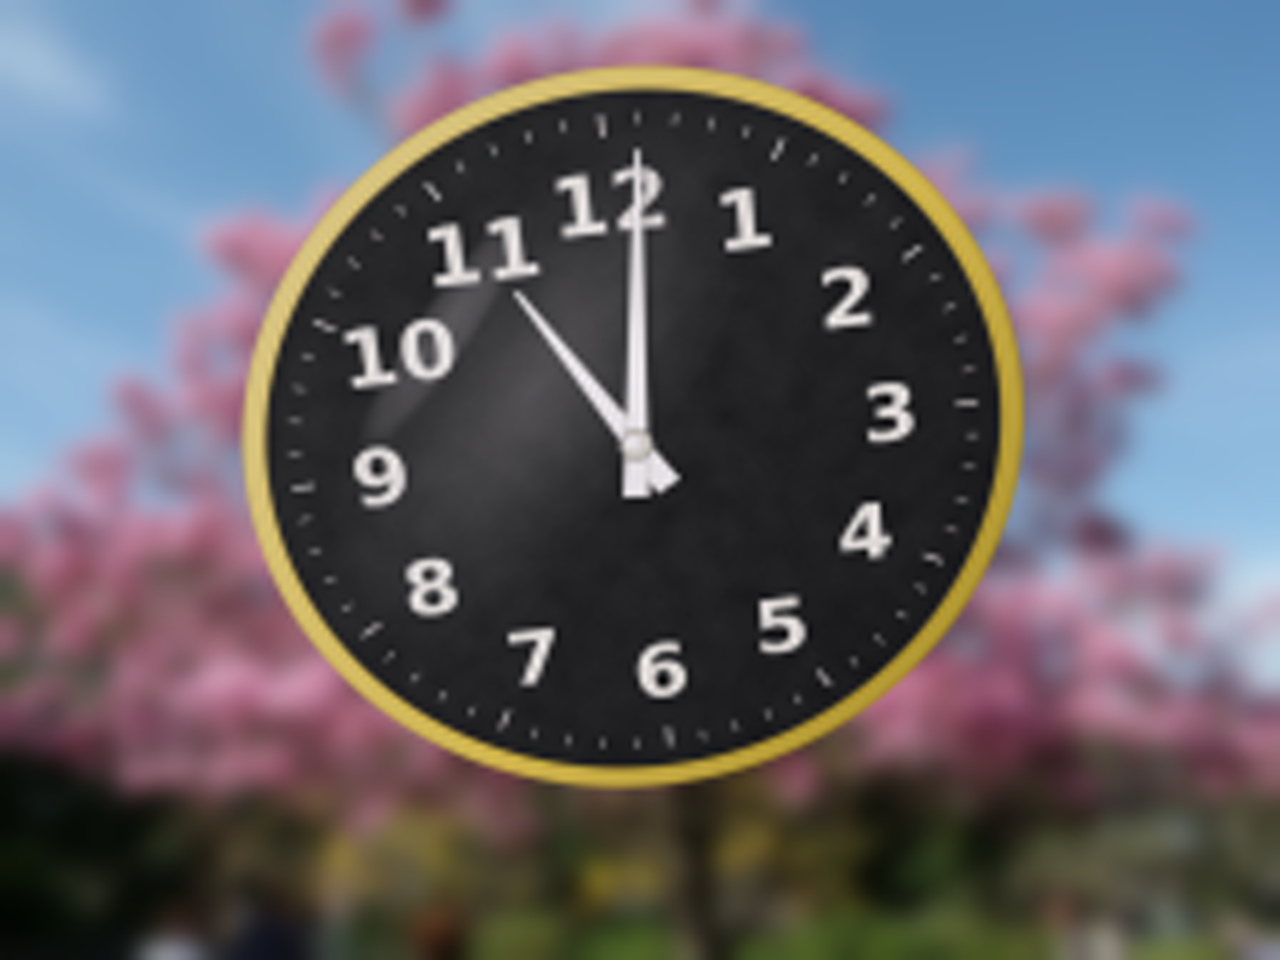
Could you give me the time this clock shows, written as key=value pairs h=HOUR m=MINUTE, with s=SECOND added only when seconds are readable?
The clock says h=11 m=1
